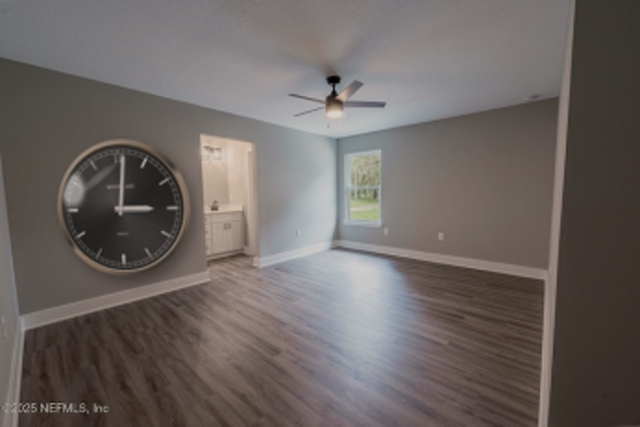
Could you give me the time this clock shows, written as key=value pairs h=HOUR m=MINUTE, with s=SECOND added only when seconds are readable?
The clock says h=3 m=1
